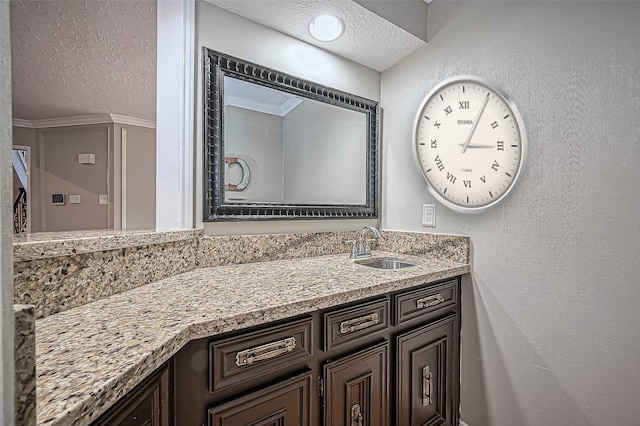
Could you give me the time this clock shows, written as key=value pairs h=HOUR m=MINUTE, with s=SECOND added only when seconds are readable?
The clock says h=3 m=5
